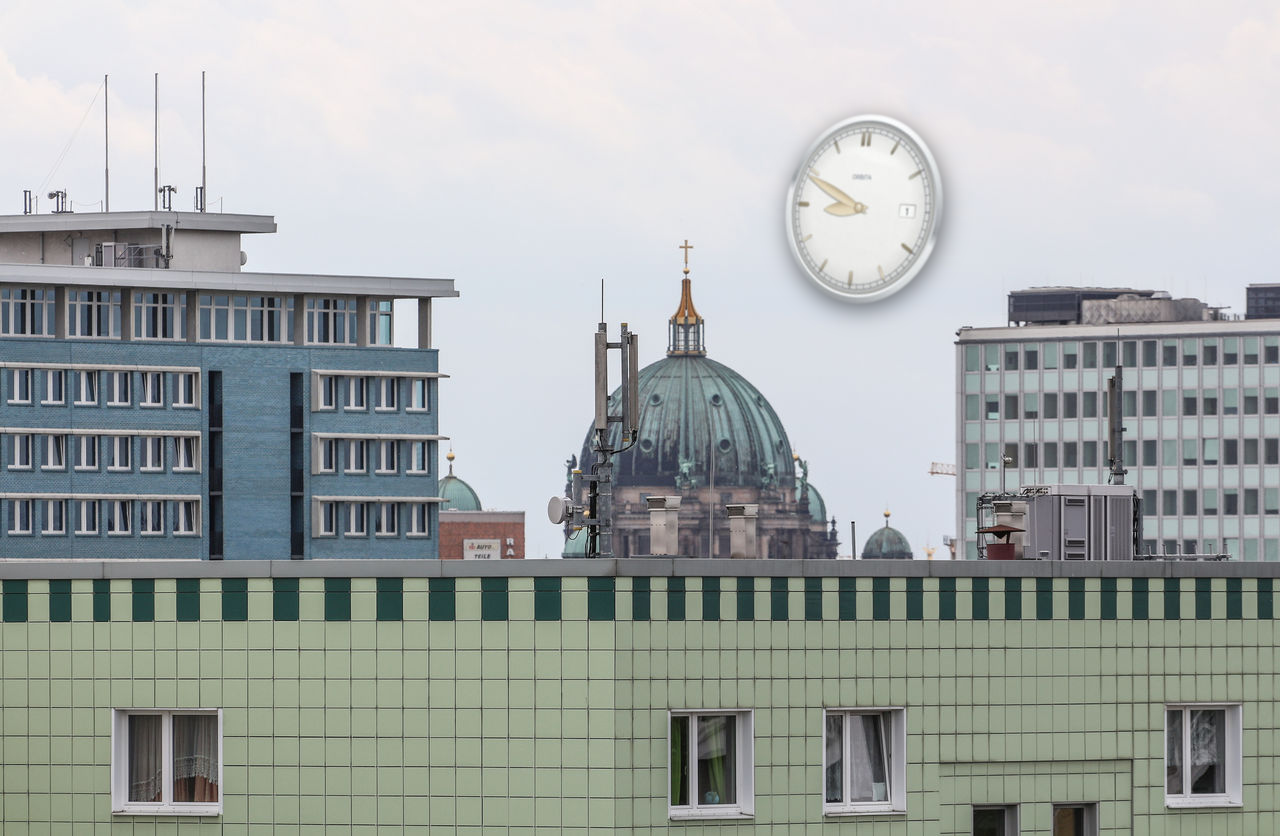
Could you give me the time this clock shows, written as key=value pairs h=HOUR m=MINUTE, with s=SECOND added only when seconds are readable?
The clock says h=8 m=49
